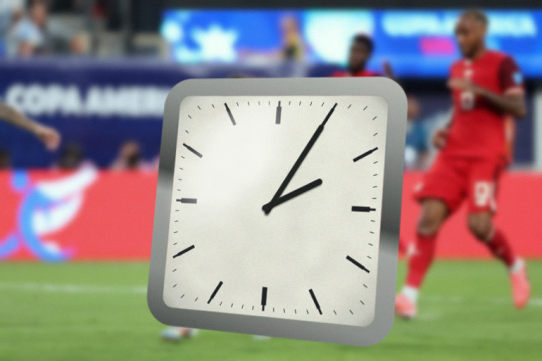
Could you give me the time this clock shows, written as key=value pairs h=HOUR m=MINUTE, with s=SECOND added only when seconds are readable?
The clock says h=2 m=5
